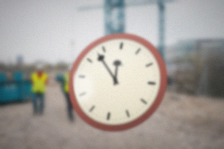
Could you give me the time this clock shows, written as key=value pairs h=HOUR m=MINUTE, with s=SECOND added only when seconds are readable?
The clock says h=11 m=53
